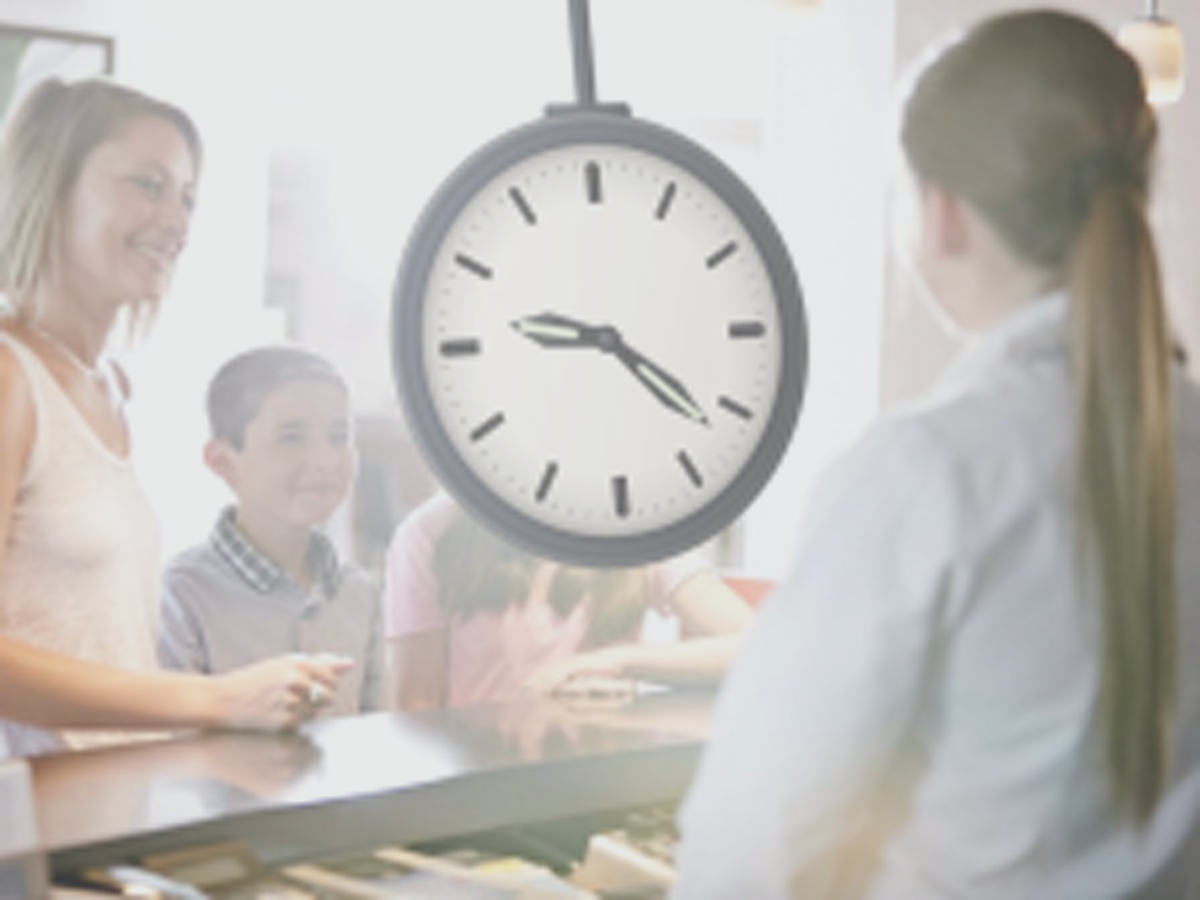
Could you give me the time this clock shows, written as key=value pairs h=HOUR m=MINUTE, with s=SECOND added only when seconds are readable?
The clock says h=9 m=22
